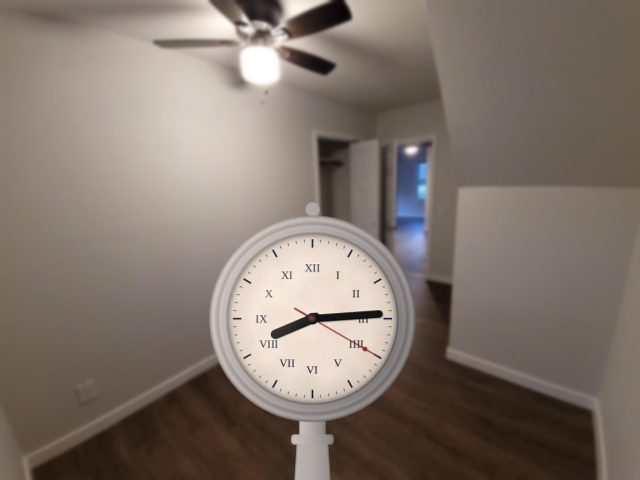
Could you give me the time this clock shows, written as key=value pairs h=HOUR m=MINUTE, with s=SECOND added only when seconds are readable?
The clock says h=8 m=14 s=20
